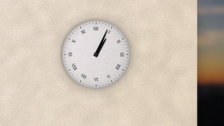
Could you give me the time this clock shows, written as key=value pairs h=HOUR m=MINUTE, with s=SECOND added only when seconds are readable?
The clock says h=1 m=4
